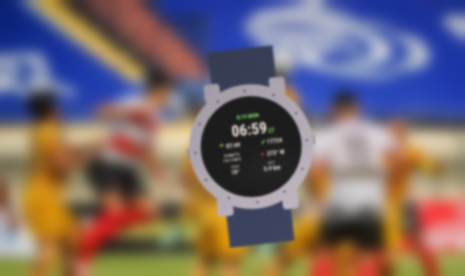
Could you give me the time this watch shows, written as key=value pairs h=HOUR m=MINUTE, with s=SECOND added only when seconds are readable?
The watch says h=6 m=59
